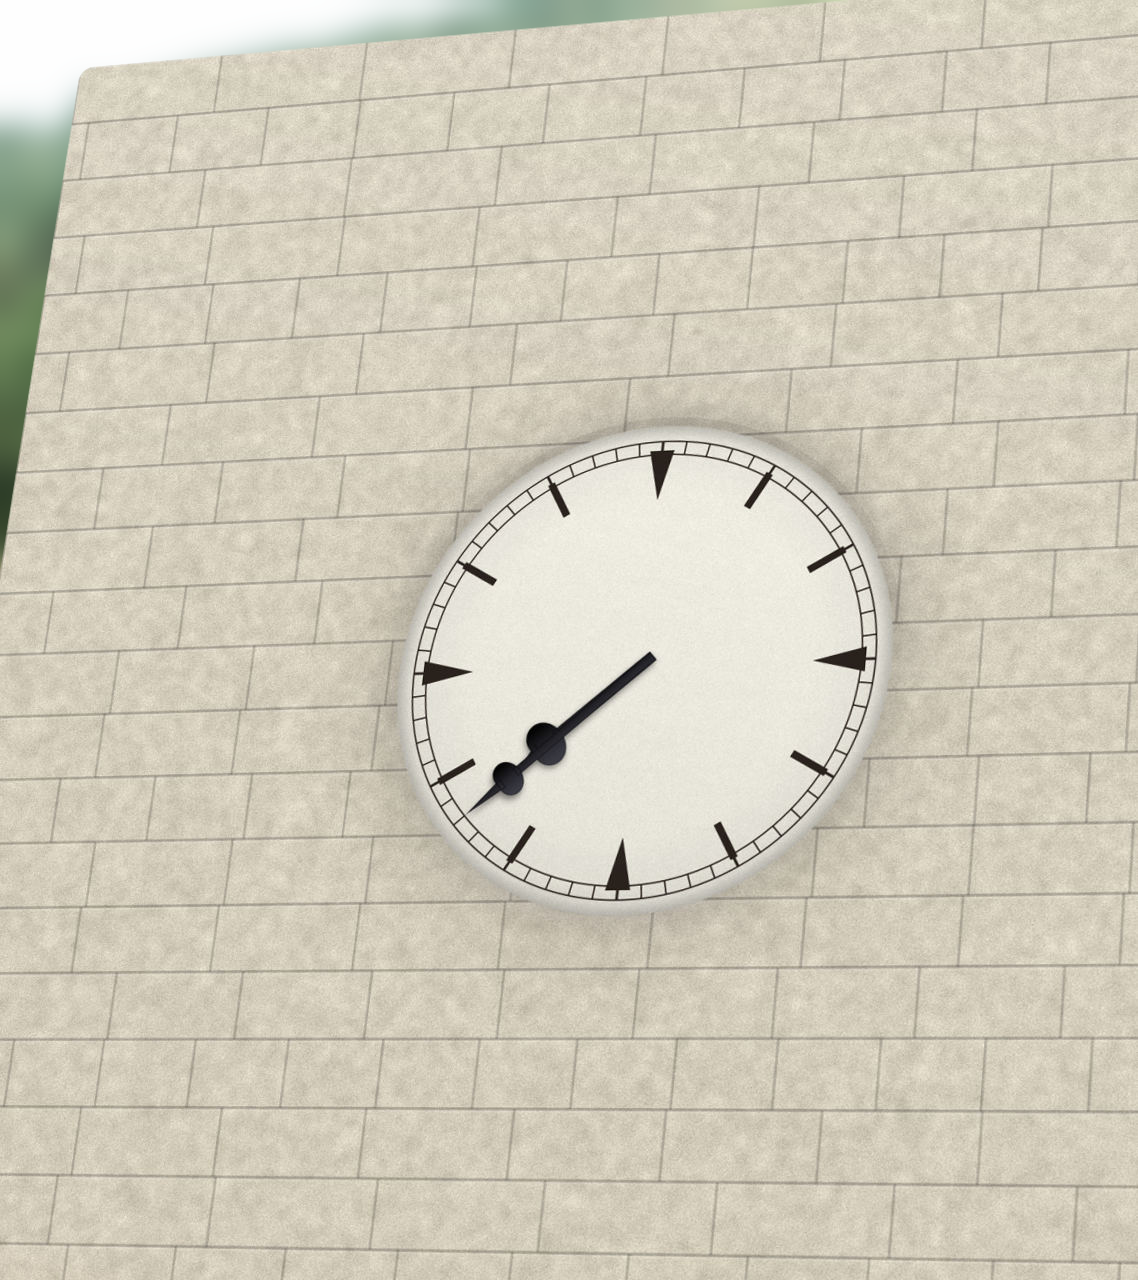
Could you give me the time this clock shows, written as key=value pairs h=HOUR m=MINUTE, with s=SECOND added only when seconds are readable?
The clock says h=7 m=38
